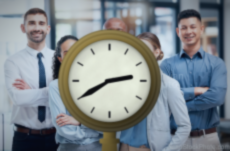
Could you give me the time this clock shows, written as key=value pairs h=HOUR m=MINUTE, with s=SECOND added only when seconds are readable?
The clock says h=2 m=40
